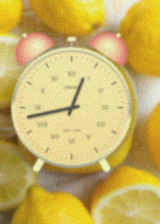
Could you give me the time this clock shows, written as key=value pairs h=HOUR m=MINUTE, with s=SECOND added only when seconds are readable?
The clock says h=12 m=43
